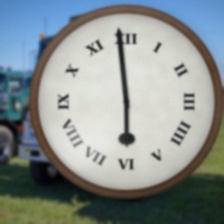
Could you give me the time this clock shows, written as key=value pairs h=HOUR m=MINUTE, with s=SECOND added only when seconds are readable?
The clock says h=5 m=59
